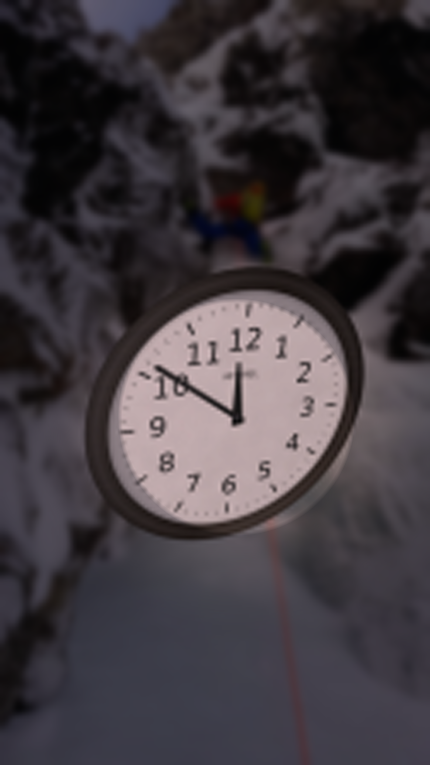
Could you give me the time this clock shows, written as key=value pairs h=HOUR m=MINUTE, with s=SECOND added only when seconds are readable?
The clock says h=11 m=51
